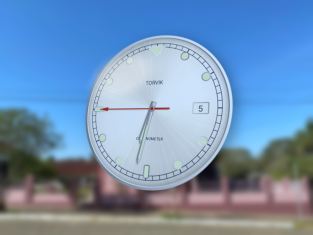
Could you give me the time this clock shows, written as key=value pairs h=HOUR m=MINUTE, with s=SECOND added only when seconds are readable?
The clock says h=6 m=31 s=45
